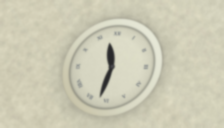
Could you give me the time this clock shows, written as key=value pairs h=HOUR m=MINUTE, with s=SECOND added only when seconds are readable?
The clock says h=11 m=32
